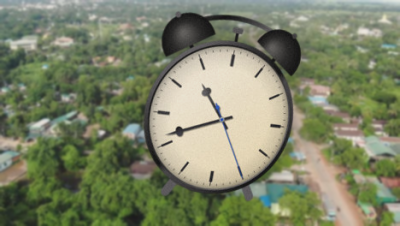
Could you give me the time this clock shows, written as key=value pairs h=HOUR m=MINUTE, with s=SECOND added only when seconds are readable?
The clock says h=10 m=41 s=25
